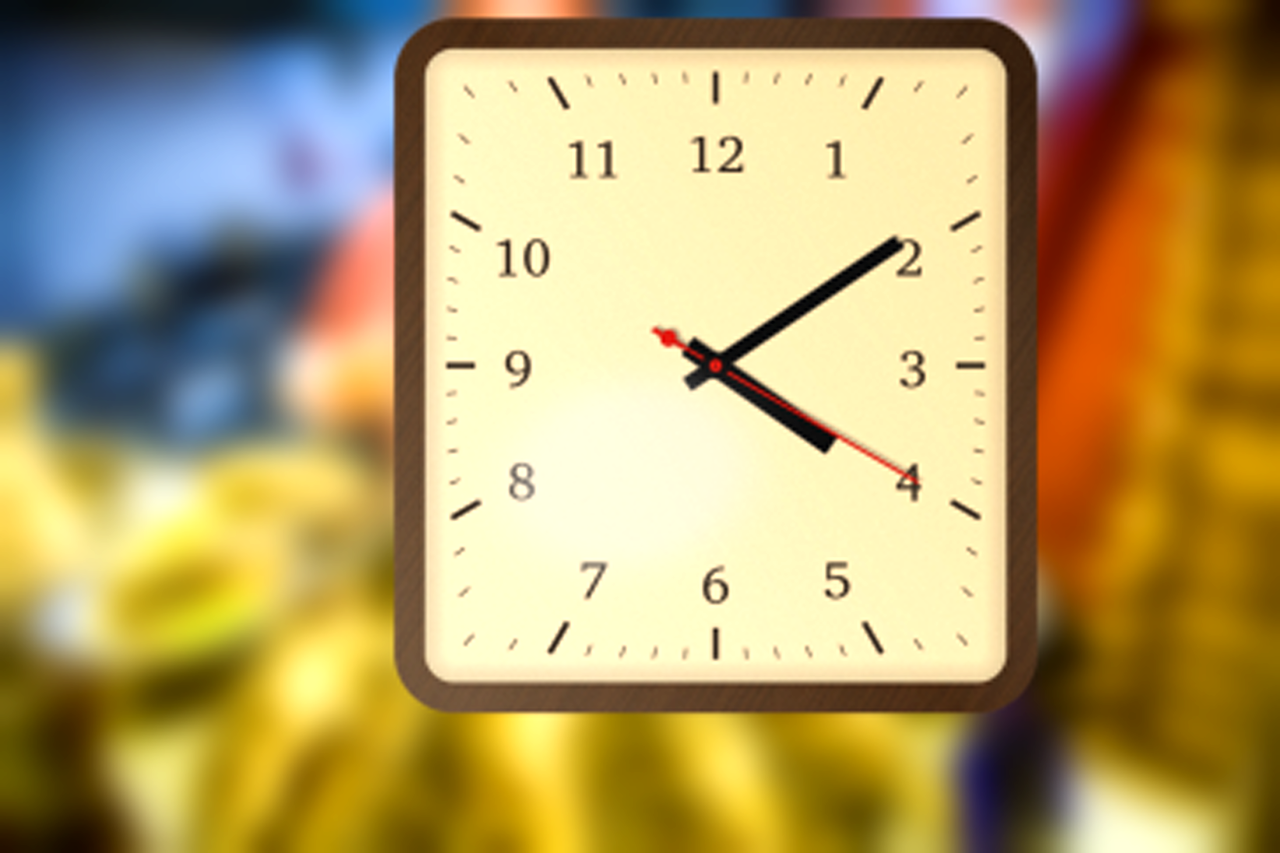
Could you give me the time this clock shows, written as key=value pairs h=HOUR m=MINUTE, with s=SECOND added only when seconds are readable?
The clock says h=4 m=9 s=20
